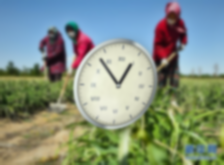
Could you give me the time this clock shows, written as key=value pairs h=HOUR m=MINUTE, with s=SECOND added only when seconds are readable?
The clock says h=12 m=53
